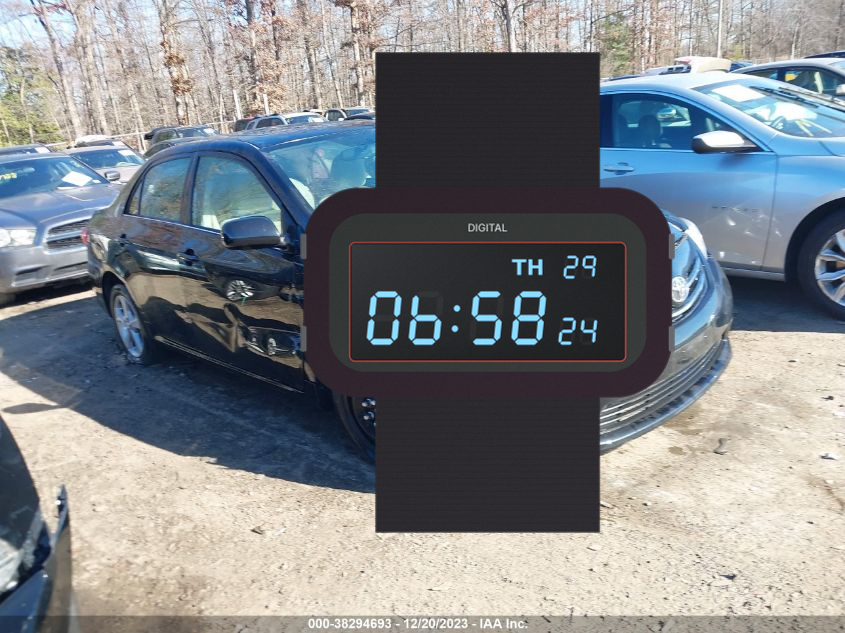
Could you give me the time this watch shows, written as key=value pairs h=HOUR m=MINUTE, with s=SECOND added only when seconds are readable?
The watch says h=6 m=58 s=24
